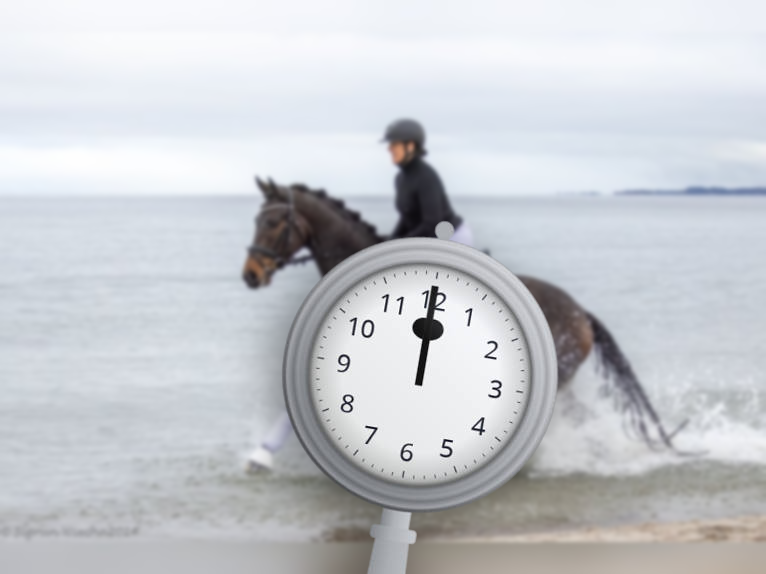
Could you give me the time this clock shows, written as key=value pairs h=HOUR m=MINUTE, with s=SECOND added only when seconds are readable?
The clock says h=12 m=0
